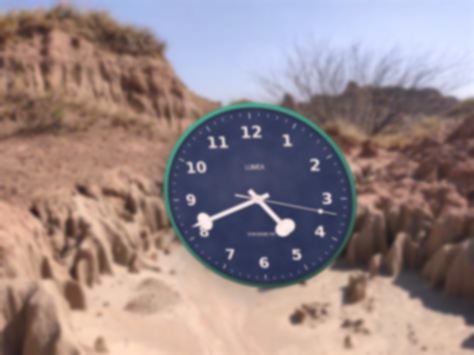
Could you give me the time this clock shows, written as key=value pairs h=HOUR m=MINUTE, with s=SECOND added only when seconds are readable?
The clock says h=4 m=41 s=17
